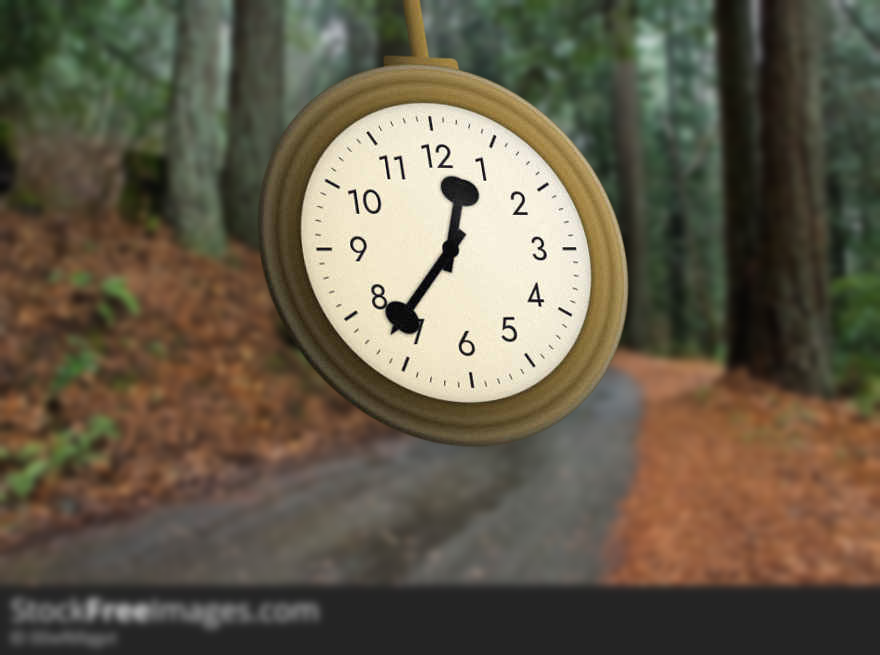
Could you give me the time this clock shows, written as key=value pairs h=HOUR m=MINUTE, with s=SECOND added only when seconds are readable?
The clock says h=12 m=37
